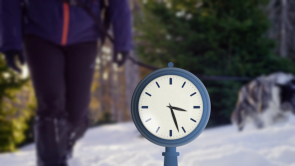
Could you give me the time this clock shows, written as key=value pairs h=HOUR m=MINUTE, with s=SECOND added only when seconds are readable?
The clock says h=3 m=27
